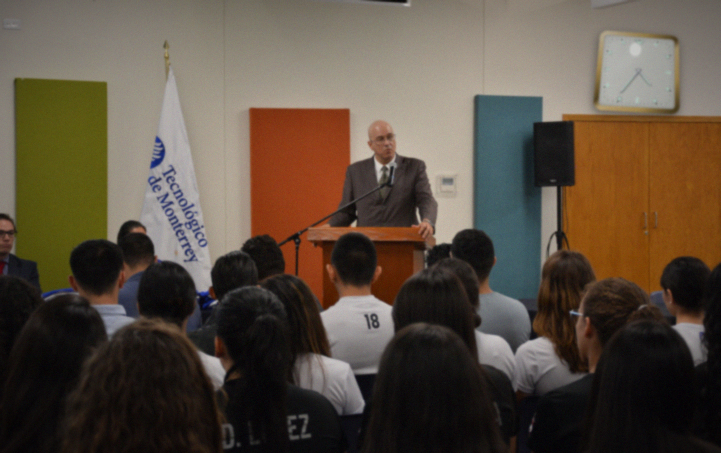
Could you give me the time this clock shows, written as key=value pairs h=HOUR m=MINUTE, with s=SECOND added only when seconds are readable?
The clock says h=4 m=36
